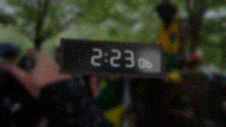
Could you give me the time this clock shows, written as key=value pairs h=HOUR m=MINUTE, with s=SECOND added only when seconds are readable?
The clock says h=2 m=23
